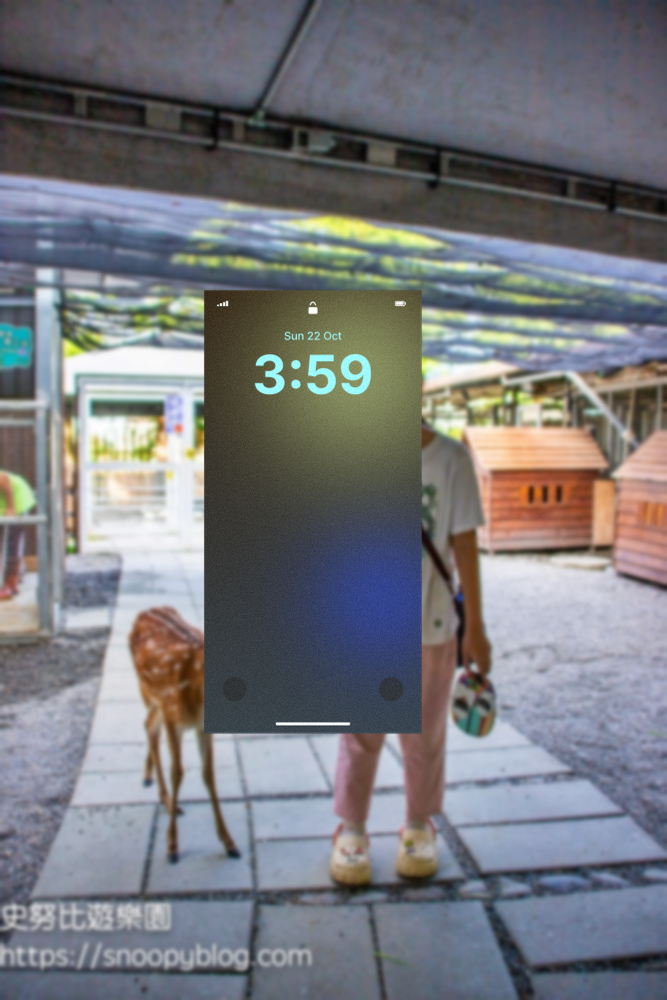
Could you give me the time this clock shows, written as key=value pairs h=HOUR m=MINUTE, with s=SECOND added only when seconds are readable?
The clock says h=3 m=59
